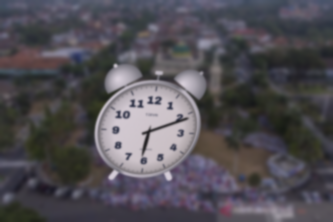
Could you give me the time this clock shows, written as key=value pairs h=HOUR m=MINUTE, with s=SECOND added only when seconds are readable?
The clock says h=6 m=11
